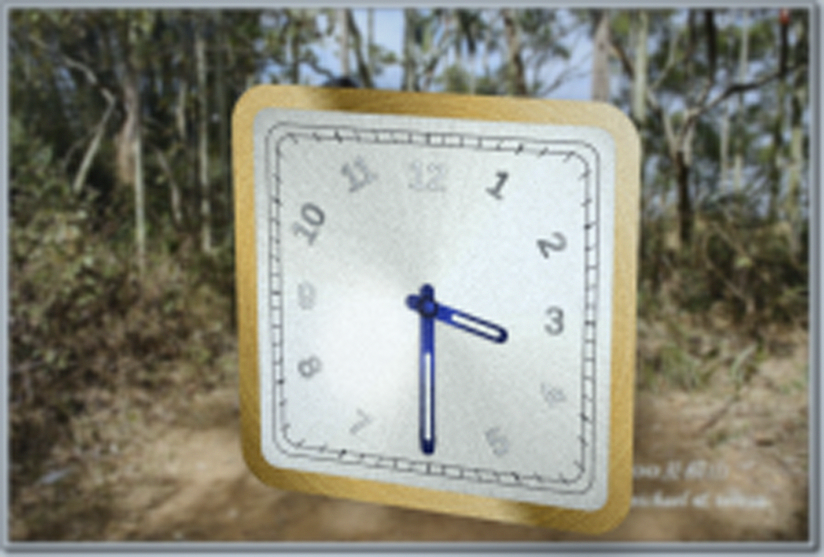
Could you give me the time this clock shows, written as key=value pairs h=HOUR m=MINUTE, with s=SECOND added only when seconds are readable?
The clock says h=3 m=30
